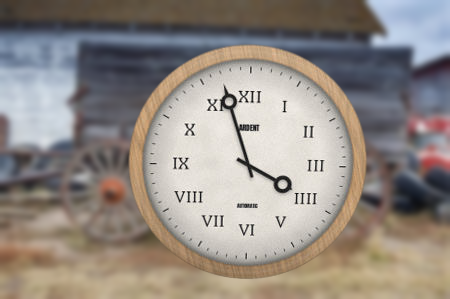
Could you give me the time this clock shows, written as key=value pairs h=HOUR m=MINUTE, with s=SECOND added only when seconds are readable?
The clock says h=3 m=57
